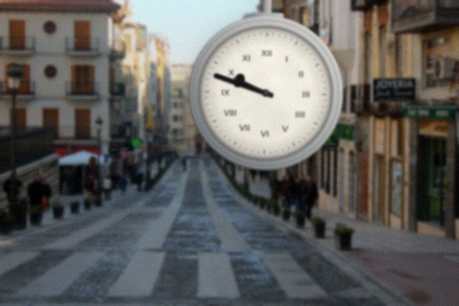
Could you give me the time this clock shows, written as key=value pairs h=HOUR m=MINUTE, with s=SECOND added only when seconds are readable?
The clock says h=9 m=48
